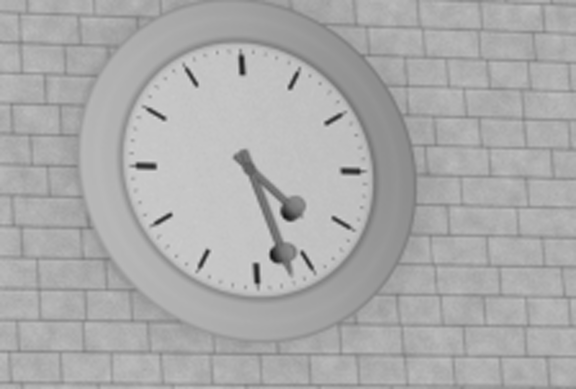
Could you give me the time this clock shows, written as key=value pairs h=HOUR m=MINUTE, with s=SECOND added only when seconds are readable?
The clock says h=4 m=27
